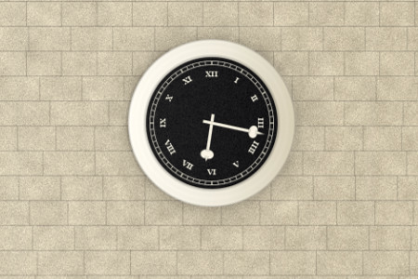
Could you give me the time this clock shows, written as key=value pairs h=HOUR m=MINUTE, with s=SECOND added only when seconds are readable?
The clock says h=6 m=17
